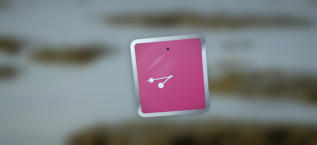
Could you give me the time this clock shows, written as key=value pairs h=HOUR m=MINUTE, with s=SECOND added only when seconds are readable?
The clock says h=7 m=44
